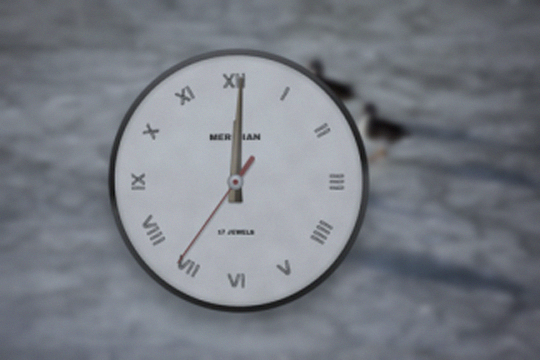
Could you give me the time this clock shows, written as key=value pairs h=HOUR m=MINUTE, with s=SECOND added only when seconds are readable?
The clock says h=12 m=0 s=36
